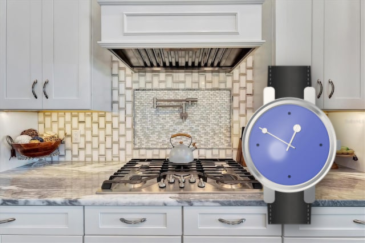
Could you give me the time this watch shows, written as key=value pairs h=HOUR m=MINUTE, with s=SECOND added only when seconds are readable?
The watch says h=12 m=50
